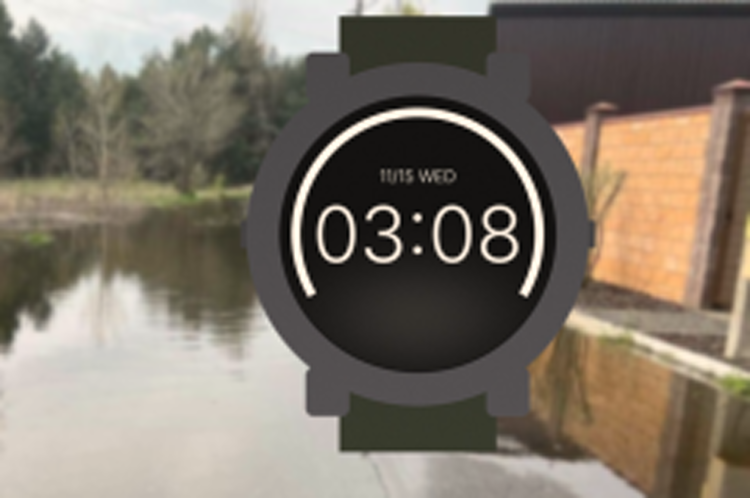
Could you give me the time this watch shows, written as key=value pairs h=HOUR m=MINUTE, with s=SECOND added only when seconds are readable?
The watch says h=3 m=8
